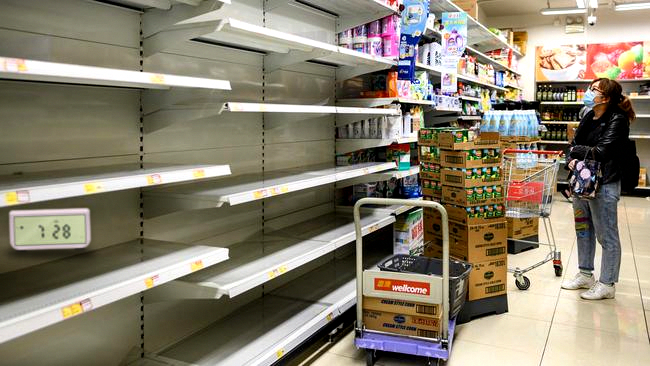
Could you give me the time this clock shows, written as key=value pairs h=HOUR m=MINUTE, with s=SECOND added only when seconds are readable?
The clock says h=7 m=28
